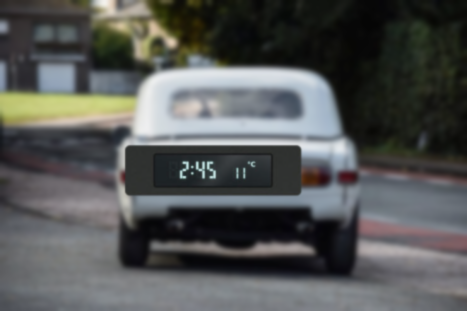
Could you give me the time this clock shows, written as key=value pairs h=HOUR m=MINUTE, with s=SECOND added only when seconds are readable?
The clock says h=2 m=45
